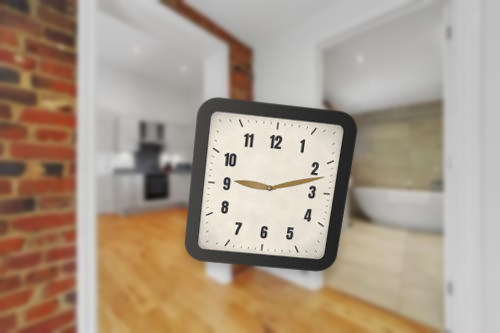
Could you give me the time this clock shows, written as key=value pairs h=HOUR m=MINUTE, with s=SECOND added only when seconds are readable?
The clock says h=9 m=12
